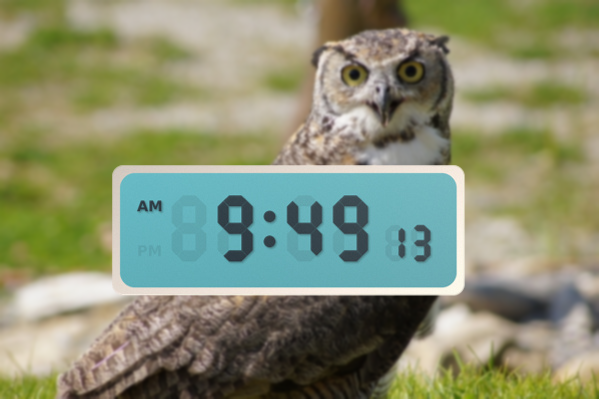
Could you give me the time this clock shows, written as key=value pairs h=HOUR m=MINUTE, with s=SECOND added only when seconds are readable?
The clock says h=9 m=49 s=13
